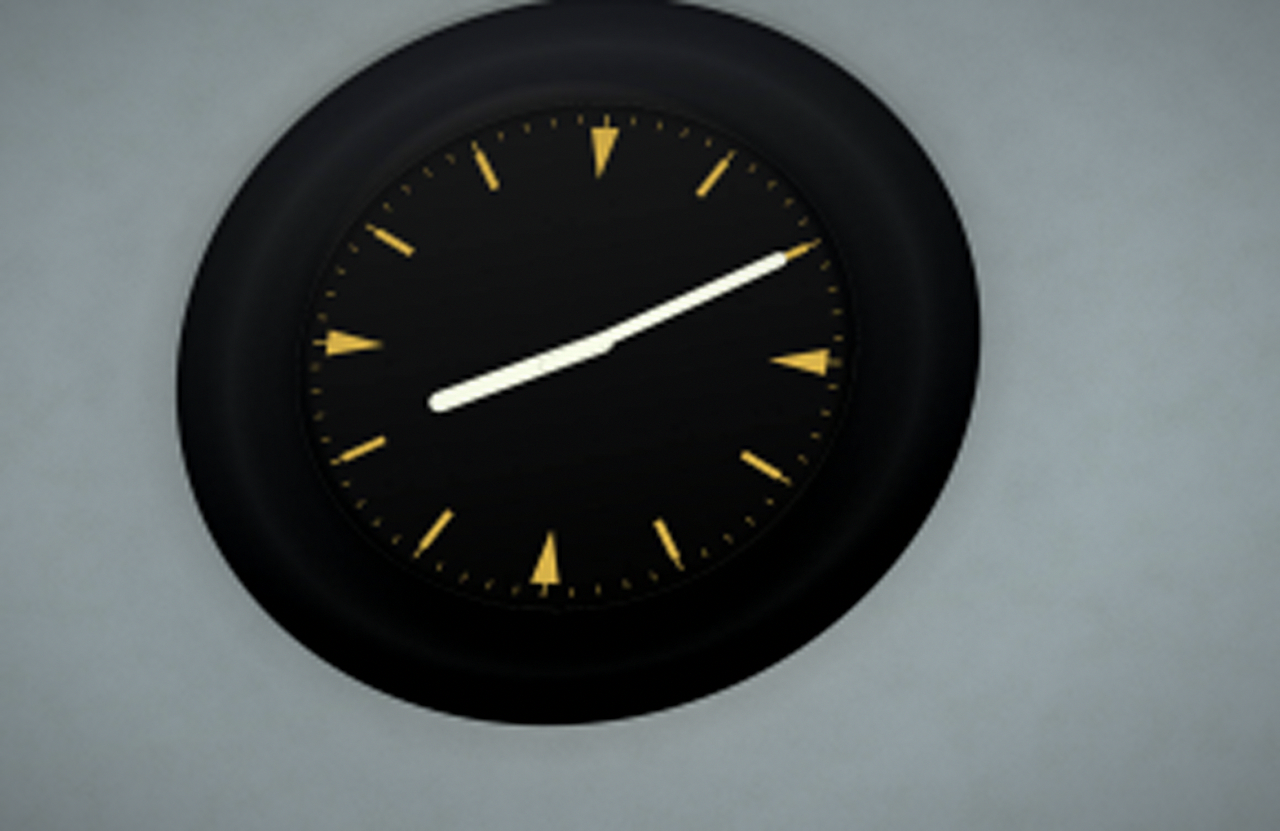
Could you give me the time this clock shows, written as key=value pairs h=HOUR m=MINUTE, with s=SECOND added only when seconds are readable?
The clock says h=8 m=10
